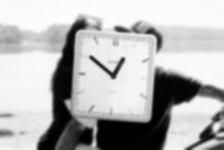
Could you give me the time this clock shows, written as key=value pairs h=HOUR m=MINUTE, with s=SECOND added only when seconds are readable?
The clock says h=12 m=51
